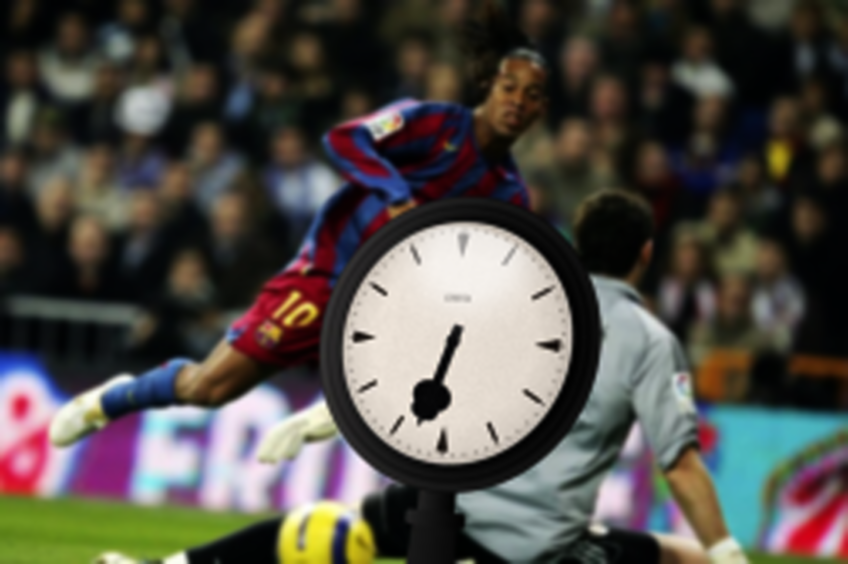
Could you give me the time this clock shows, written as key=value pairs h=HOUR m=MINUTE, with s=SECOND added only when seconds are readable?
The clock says h=6 m=33
